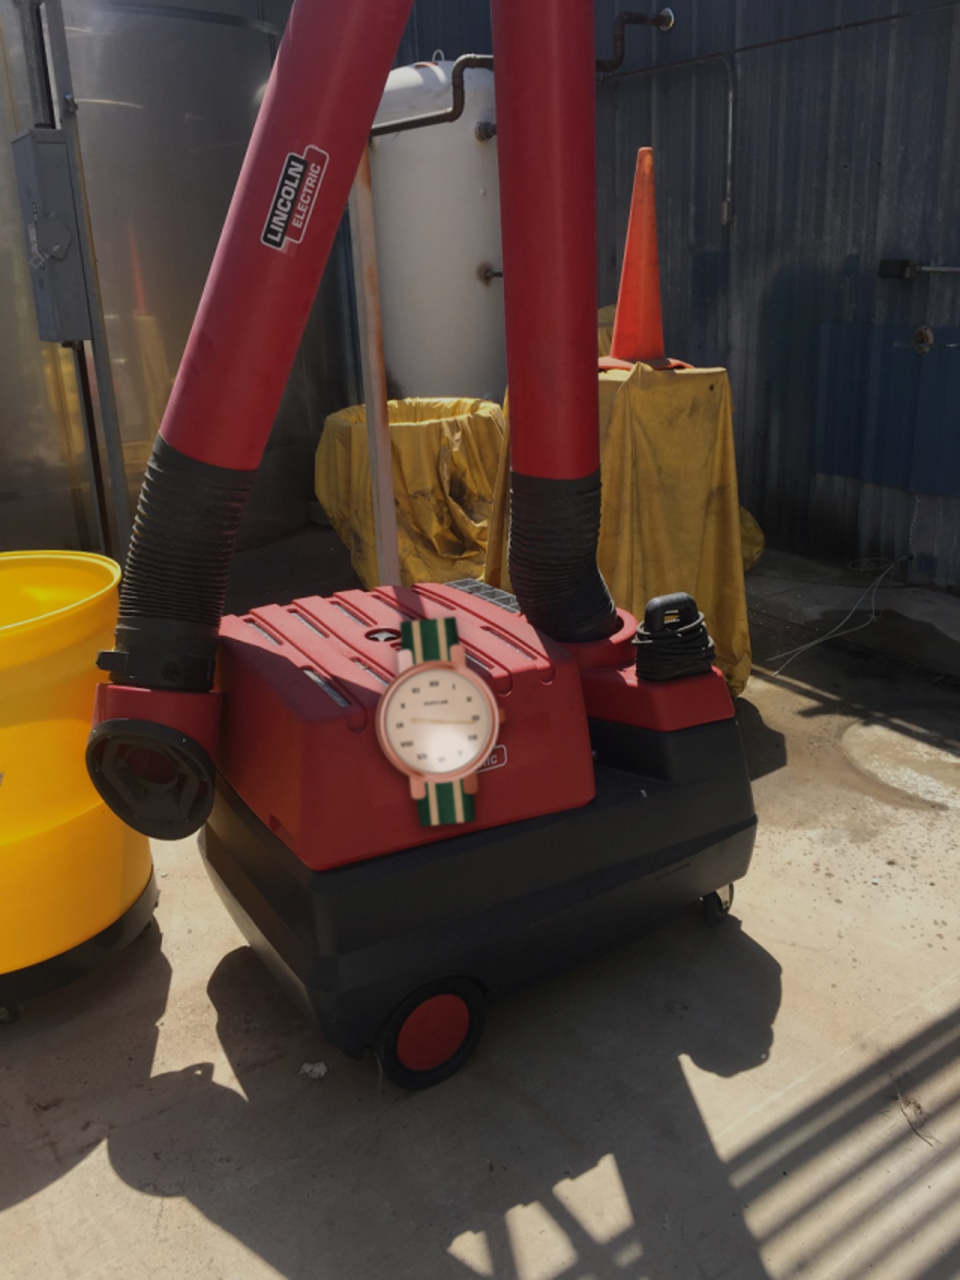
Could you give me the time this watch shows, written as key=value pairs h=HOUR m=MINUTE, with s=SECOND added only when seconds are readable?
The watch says h=9 m=16
